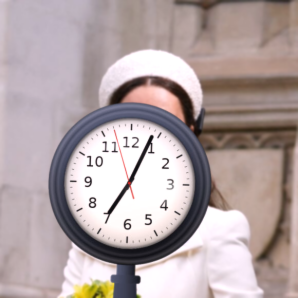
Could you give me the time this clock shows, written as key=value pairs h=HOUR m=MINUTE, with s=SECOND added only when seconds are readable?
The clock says h=7 m=3 s=57
